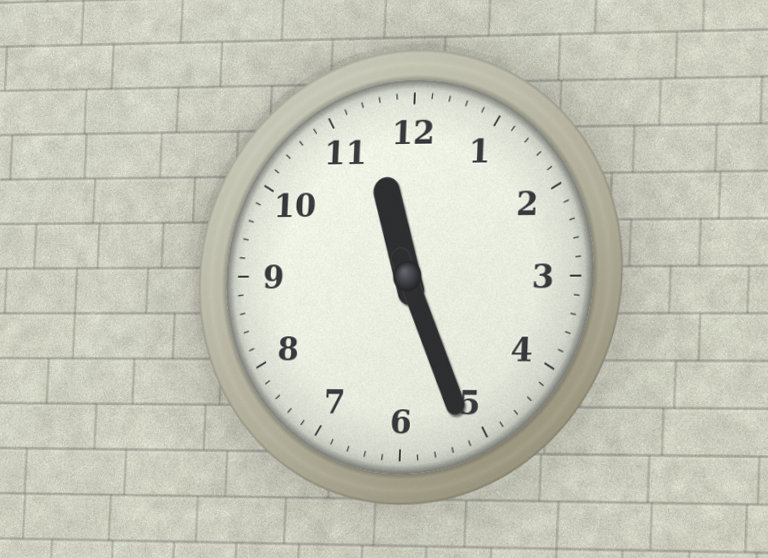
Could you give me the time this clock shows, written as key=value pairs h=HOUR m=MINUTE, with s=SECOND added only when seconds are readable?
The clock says h=11 m=26
